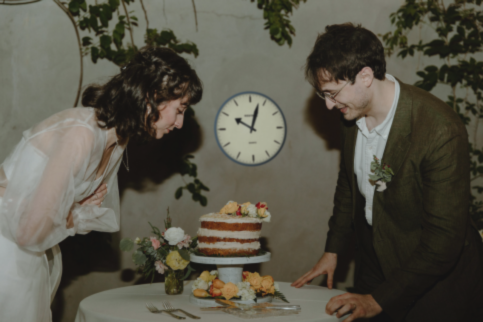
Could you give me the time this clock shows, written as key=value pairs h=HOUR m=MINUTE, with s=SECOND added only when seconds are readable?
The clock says h=10 m=3
